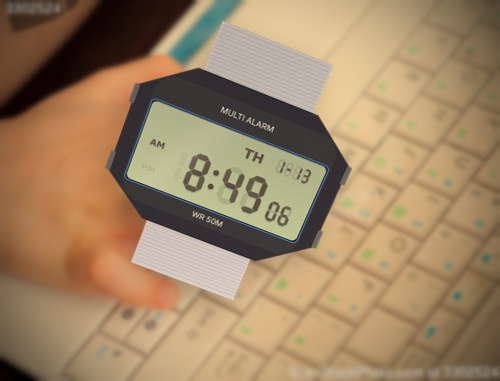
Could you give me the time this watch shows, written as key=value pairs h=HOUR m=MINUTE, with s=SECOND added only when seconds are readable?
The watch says h=8 m=49 s=6
